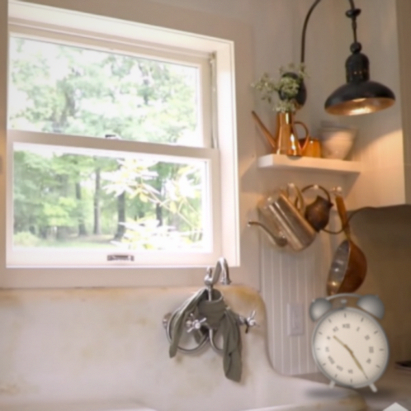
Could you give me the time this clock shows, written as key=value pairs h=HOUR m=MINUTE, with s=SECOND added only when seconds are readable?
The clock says h=10 m=25
